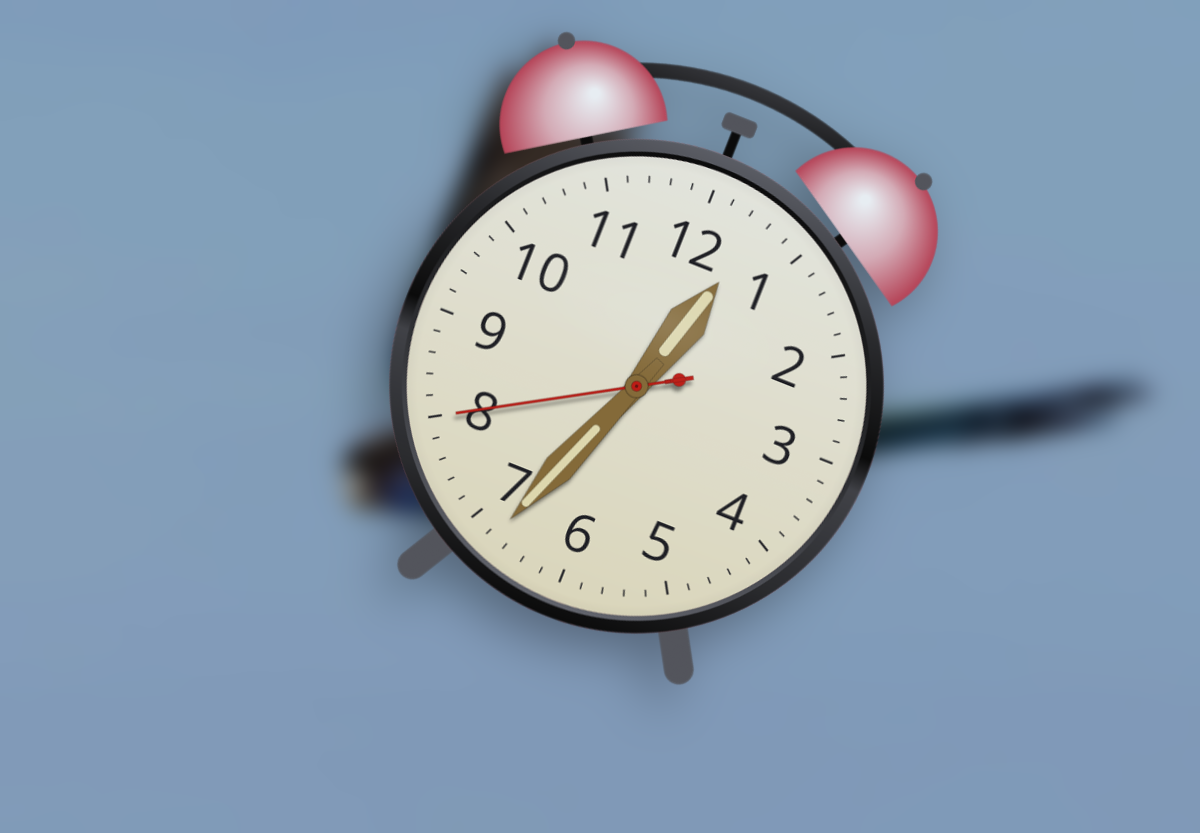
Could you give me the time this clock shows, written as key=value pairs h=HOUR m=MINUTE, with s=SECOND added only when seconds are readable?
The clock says h=12 m=33 s=40
